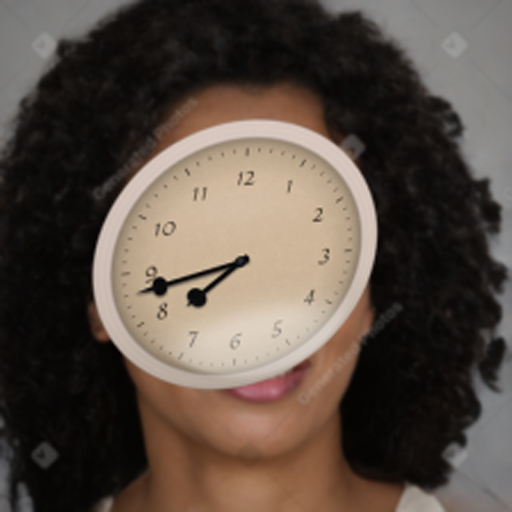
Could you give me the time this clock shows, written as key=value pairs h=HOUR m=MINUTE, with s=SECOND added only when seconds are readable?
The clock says h=7 m=43
